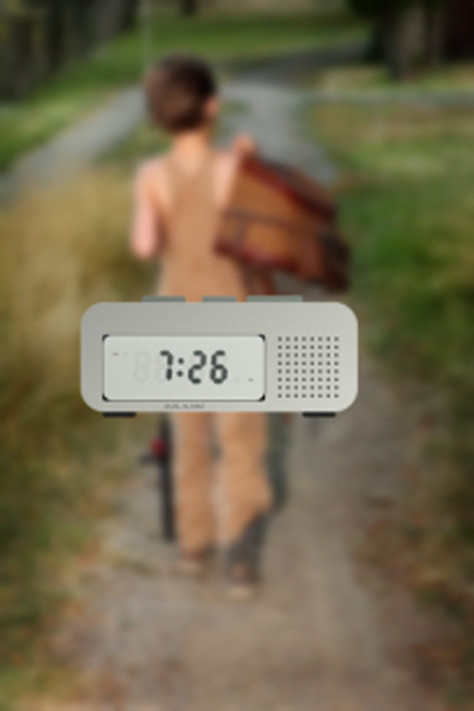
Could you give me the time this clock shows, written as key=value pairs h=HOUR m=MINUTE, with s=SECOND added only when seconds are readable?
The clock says h=7 m=26
